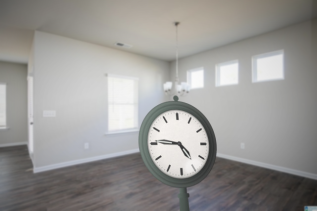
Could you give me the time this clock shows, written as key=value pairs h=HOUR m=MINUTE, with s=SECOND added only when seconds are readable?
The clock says h=4 m=46
